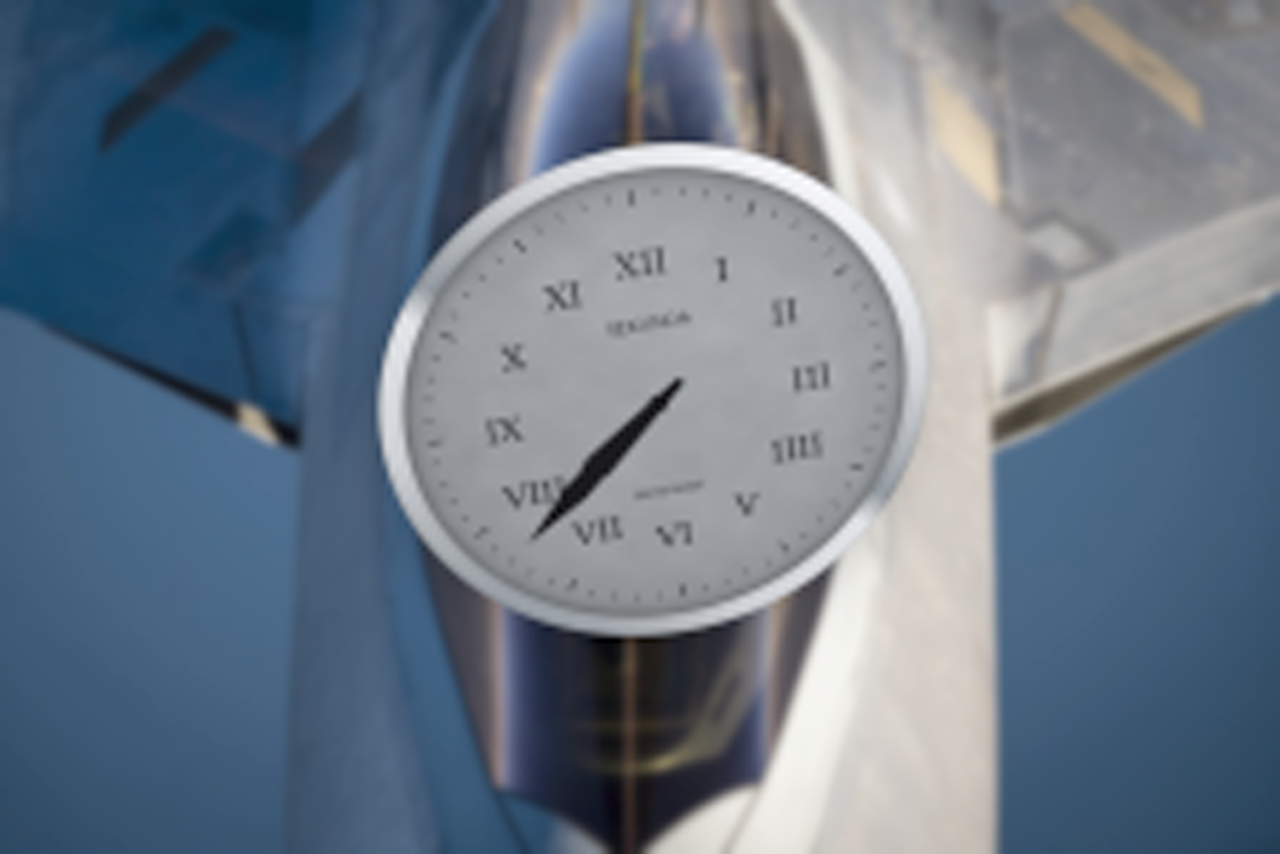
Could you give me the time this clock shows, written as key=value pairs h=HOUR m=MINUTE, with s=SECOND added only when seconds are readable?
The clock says h=7 m=38
